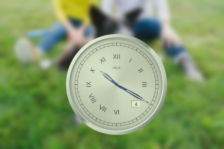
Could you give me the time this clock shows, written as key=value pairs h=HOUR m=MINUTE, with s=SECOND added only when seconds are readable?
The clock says h=10 m=20
